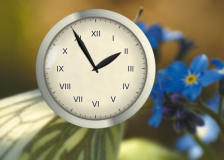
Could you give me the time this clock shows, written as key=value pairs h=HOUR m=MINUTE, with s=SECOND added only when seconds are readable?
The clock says h=1 m=55
